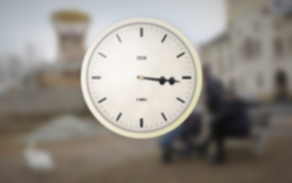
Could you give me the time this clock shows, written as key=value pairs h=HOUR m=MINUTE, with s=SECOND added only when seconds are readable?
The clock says h=3 m=16
